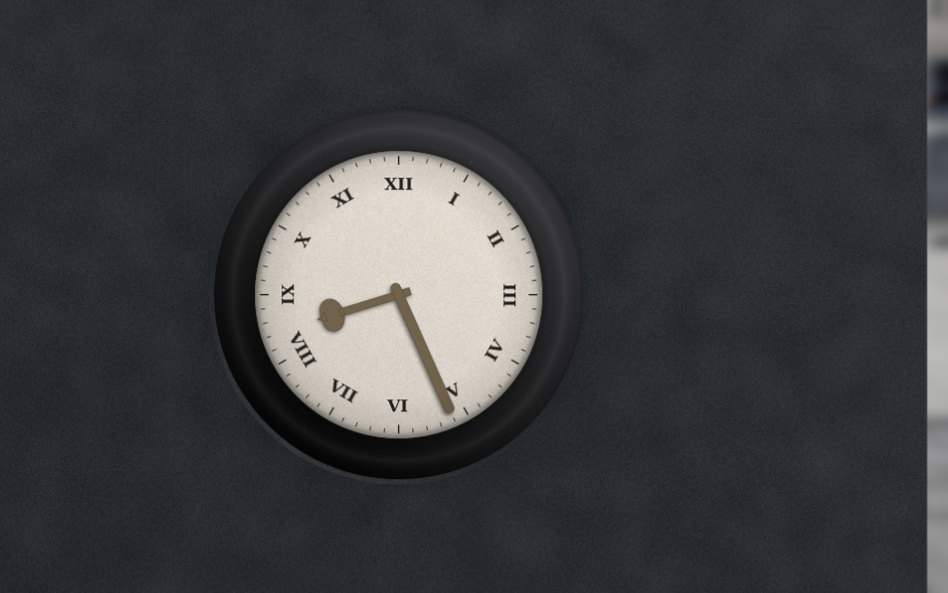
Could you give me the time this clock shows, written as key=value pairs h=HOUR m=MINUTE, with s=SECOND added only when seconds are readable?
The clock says h=8 m=26
